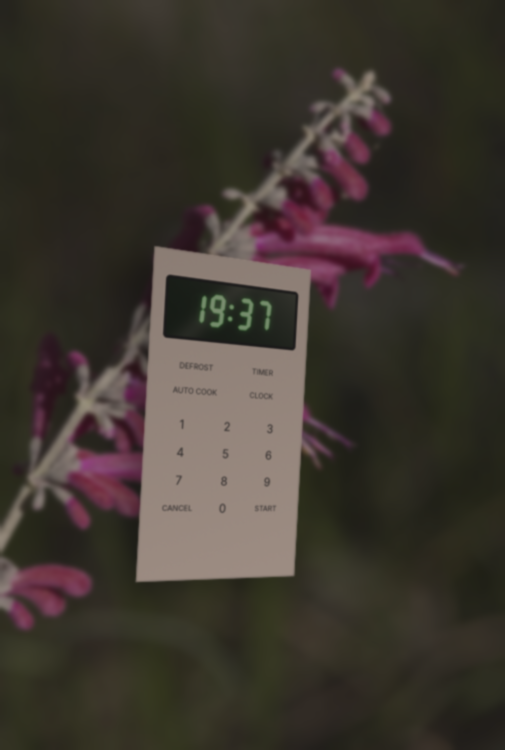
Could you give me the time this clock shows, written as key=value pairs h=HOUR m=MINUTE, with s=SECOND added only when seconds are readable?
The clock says h=19 m=37
